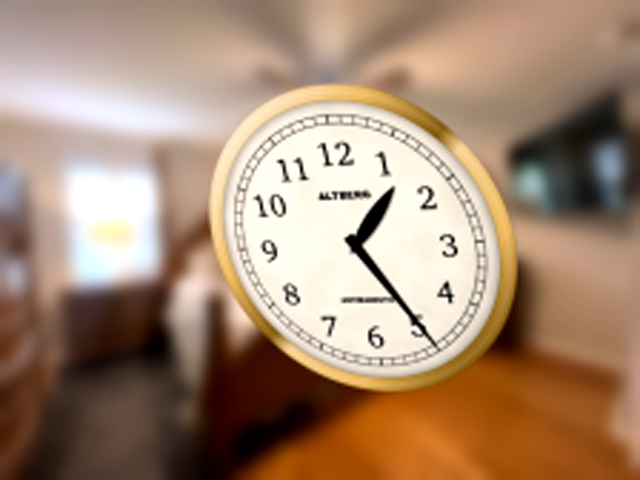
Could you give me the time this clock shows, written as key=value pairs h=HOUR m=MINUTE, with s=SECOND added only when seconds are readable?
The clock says h=1 m=25
